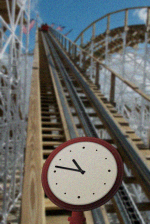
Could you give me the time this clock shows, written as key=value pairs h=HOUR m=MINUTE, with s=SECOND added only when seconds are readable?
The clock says h=10 m=47
